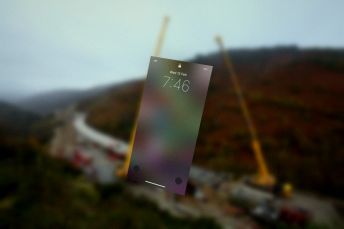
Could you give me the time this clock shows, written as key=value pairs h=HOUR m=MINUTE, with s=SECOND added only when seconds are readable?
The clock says h=7 m=46
